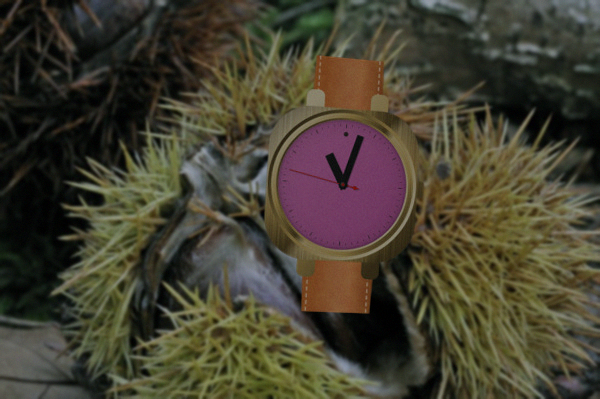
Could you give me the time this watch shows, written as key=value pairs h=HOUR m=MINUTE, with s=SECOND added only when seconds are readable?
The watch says h=11 m=2 s=47
